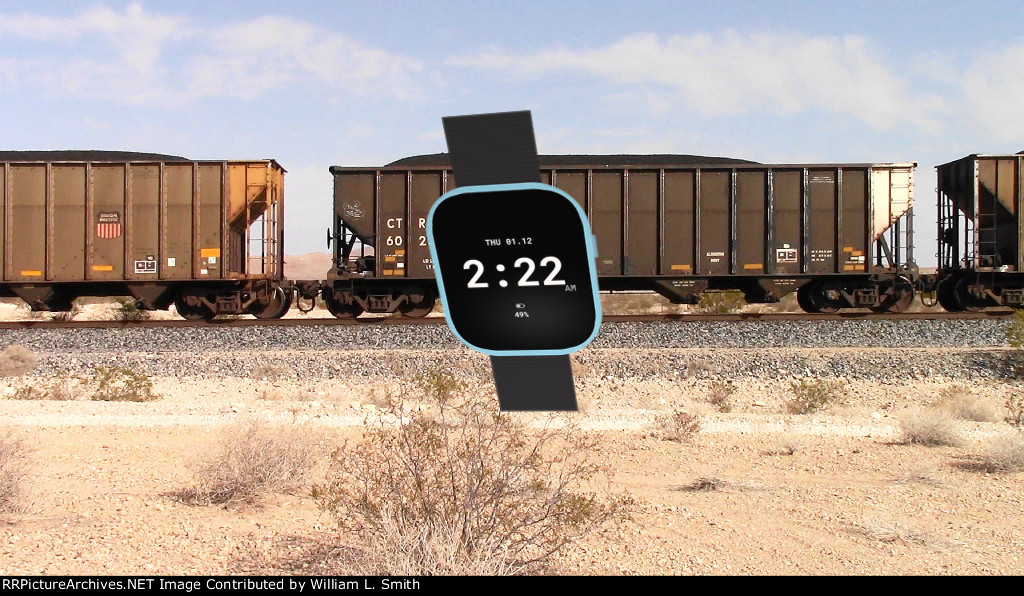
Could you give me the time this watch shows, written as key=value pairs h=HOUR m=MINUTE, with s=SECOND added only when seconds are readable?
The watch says h=2 m=22
